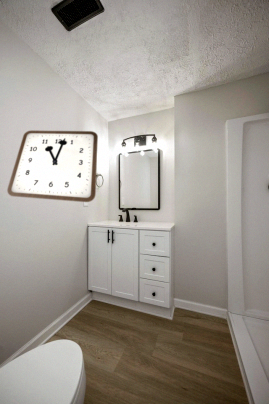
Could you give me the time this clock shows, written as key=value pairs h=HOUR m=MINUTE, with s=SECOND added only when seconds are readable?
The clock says h=11 m=2
